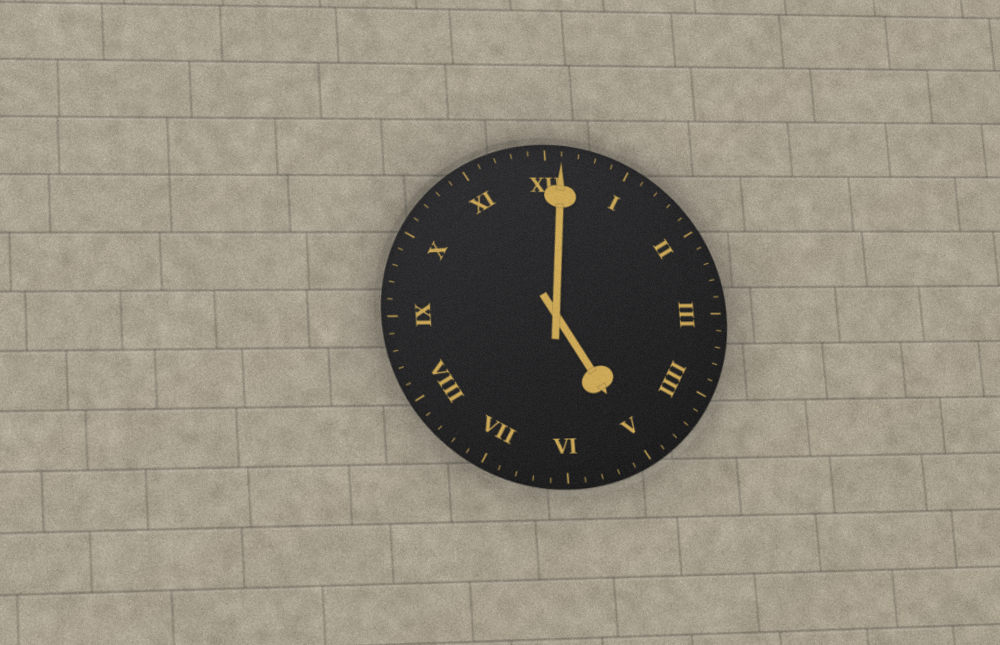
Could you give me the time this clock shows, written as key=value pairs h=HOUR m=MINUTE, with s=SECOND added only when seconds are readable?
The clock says h=5 m=1
